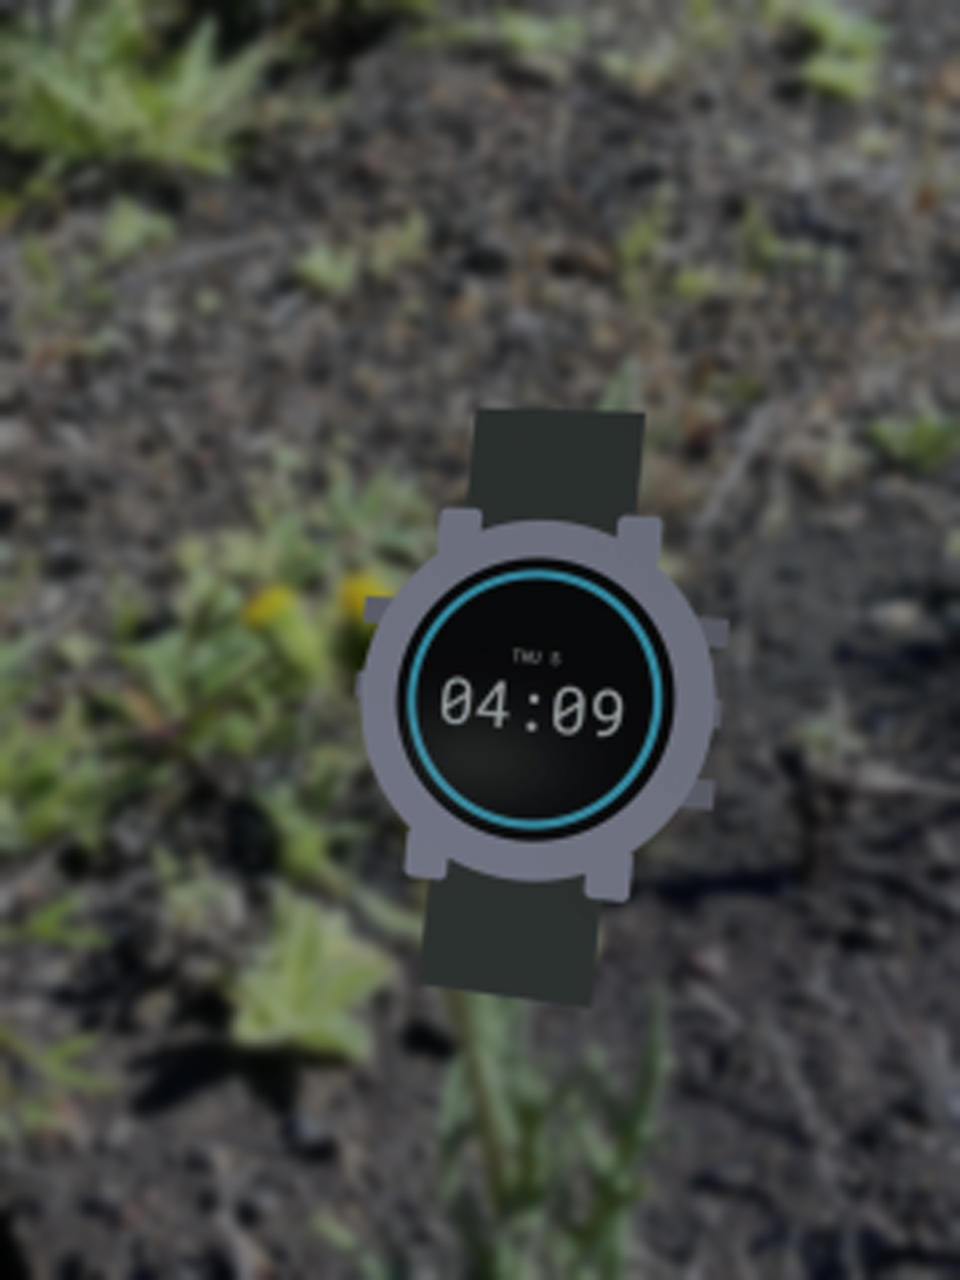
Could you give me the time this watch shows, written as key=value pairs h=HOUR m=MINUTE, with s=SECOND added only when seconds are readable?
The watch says h=4 m=9
